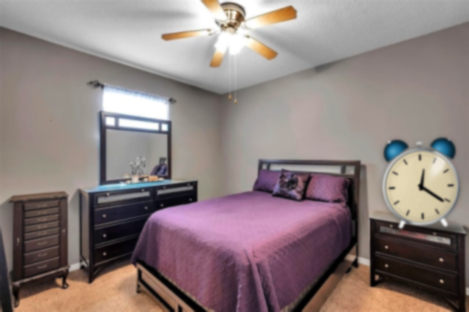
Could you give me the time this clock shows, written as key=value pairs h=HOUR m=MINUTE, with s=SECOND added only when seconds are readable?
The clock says h=12 m=21
